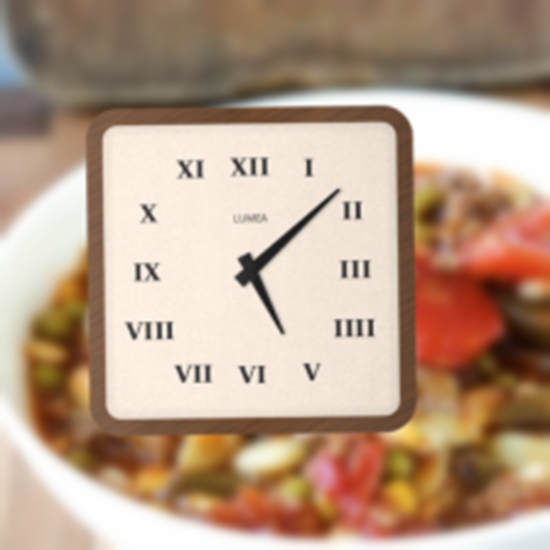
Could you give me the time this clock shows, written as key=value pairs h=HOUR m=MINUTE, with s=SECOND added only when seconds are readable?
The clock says h=5 m=8
